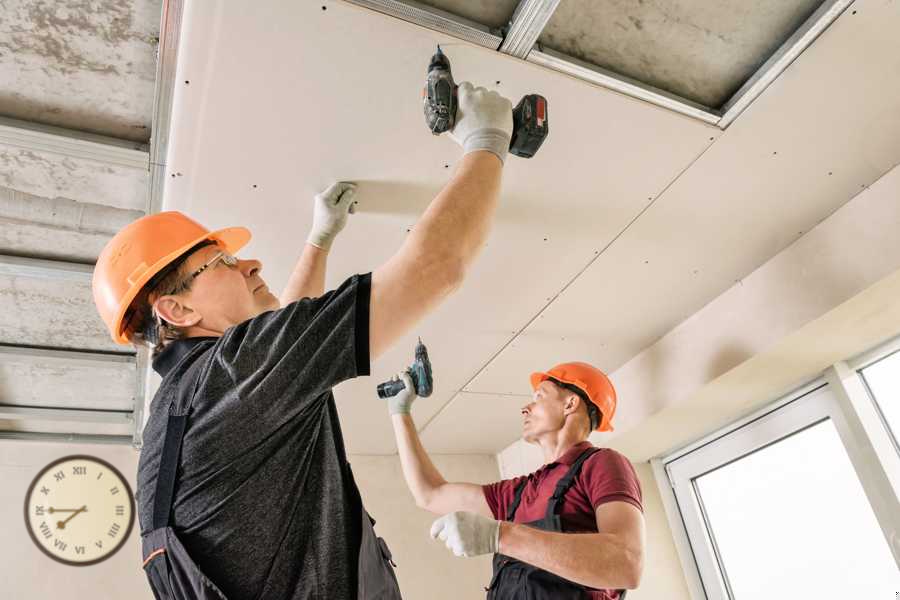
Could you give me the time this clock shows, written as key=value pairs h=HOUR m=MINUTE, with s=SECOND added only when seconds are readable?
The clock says h=7 m=45
